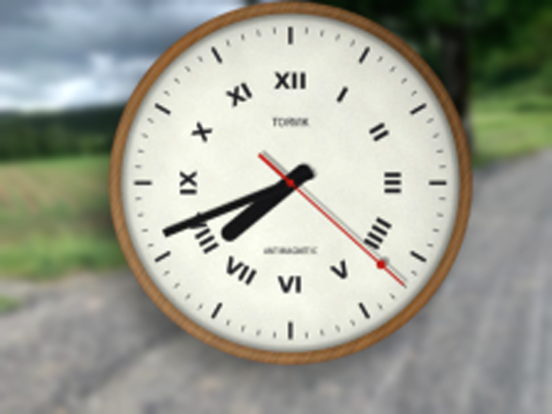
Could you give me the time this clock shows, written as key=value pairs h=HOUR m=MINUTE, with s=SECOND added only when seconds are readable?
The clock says h=7 m=41 s=22
